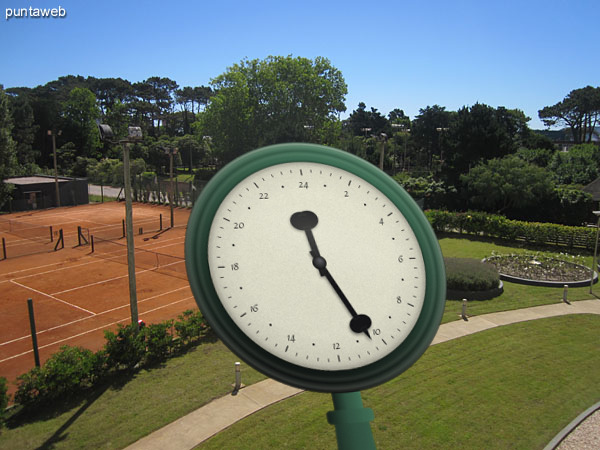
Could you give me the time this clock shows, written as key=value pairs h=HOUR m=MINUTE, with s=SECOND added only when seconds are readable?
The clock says h=23 m=26
